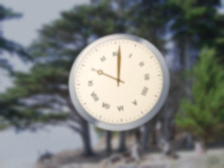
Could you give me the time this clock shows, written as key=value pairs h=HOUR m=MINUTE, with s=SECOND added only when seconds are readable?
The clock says h=10 m=1
